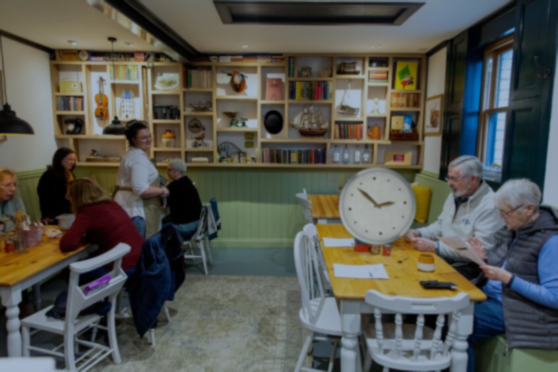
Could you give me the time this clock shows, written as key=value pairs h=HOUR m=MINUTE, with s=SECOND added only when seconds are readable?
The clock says h=2 m=53
